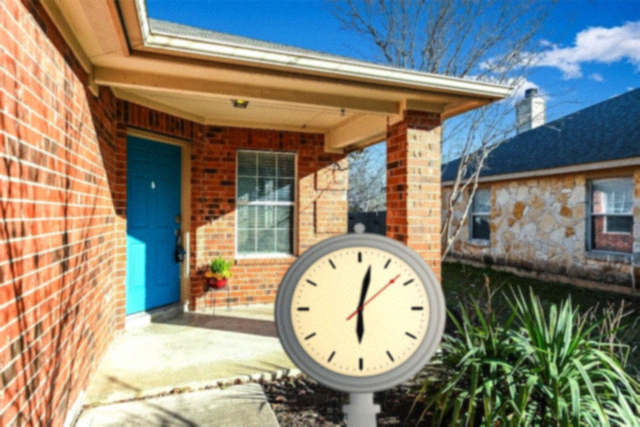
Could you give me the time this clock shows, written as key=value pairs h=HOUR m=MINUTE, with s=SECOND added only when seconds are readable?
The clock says h=6 m=2 s=8
